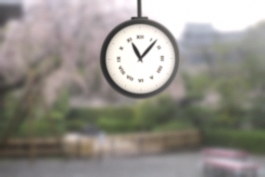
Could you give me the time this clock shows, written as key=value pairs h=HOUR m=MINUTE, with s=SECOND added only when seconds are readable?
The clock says h=11 m=7
